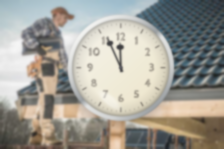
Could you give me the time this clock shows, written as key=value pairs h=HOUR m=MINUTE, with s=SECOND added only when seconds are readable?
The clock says h=11 m=56
